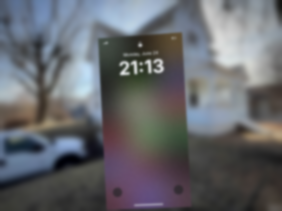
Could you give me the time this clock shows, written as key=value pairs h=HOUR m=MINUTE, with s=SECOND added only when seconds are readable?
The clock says h=21 m=13
